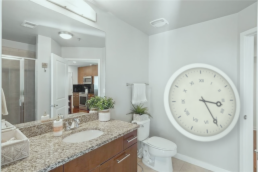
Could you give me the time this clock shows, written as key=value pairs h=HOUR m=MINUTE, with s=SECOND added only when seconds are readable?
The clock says h=3 m=26
